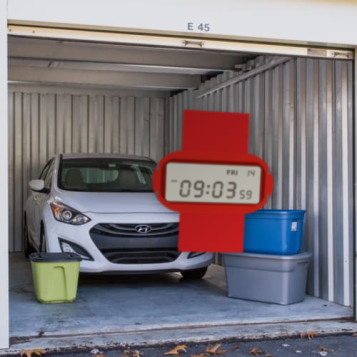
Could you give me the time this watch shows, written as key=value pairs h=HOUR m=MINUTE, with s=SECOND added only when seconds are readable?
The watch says h=9 m=3
